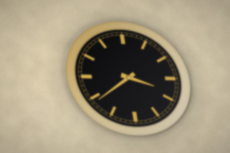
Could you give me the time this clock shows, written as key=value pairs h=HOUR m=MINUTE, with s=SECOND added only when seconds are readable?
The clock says h=3 m=39
